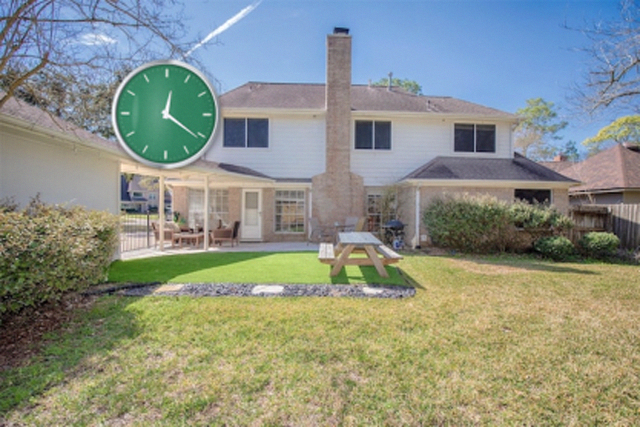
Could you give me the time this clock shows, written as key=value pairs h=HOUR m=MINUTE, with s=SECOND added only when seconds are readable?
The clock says h=12 m=21
